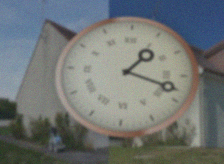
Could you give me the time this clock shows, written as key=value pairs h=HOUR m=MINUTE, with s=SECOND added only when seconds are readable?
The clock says h=1 m=18
